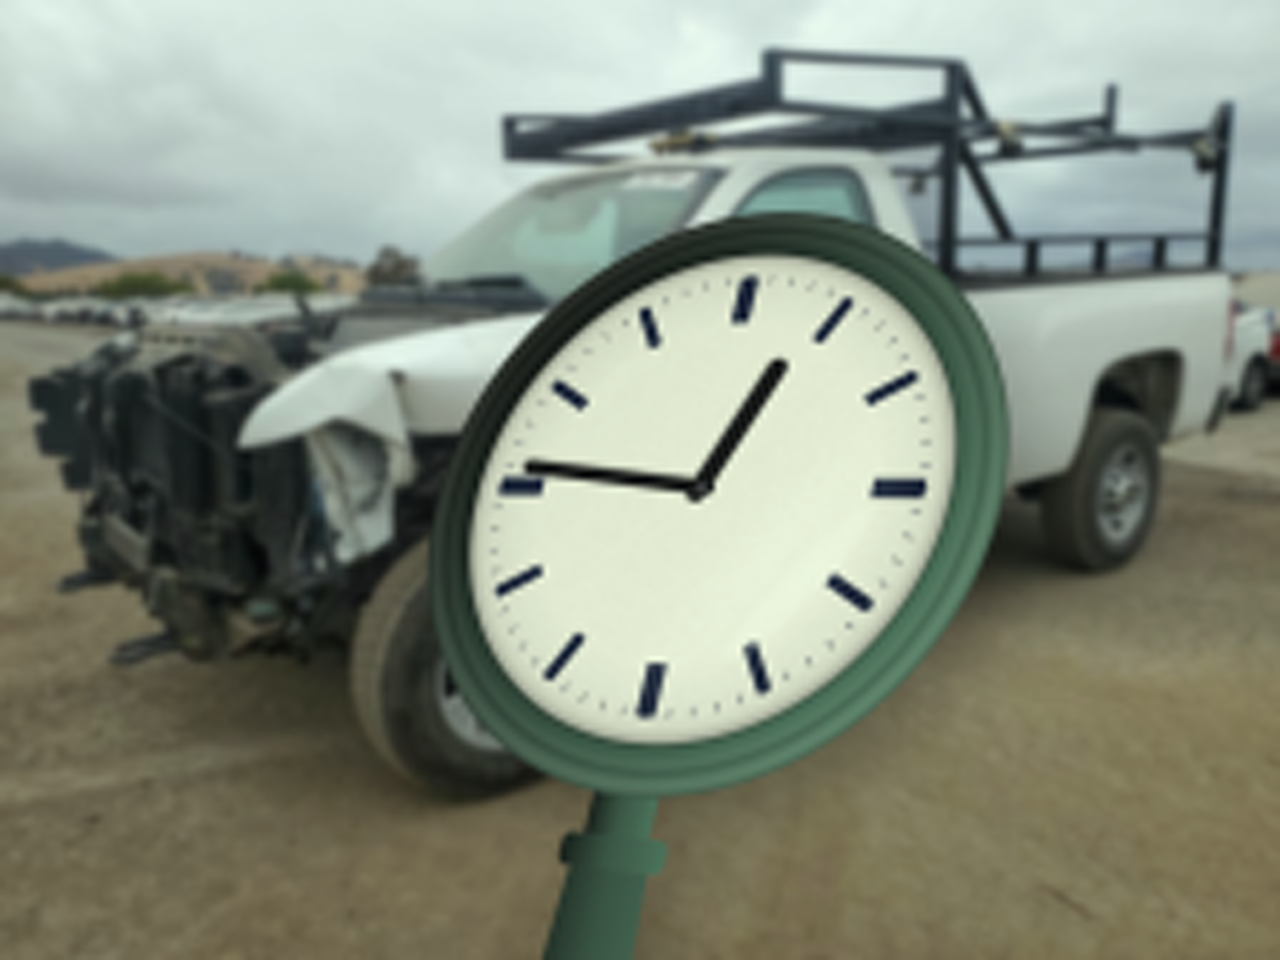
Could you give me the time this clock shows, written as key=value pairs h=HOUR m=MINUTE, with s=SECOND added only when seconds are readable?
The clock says h=12 m=46
